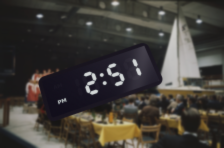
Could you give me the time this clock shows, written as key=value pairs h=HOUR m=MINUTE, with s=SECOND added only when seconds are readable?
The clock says h=2 m=51
